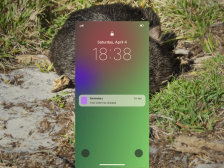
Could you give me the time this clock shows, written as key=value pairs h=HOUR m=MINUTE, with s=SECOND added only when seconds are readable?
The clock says h=18 m=38
